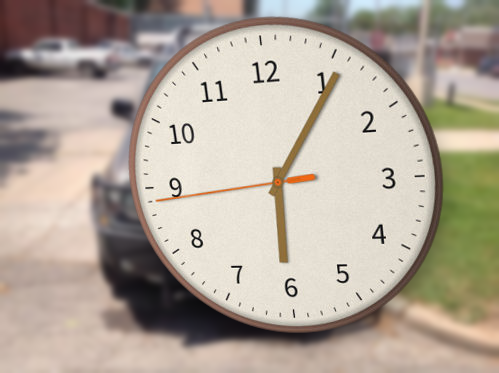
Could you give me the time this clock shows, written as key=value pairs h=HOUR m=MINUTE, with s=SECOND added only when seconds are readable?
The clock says h=6 m=5 s=44
